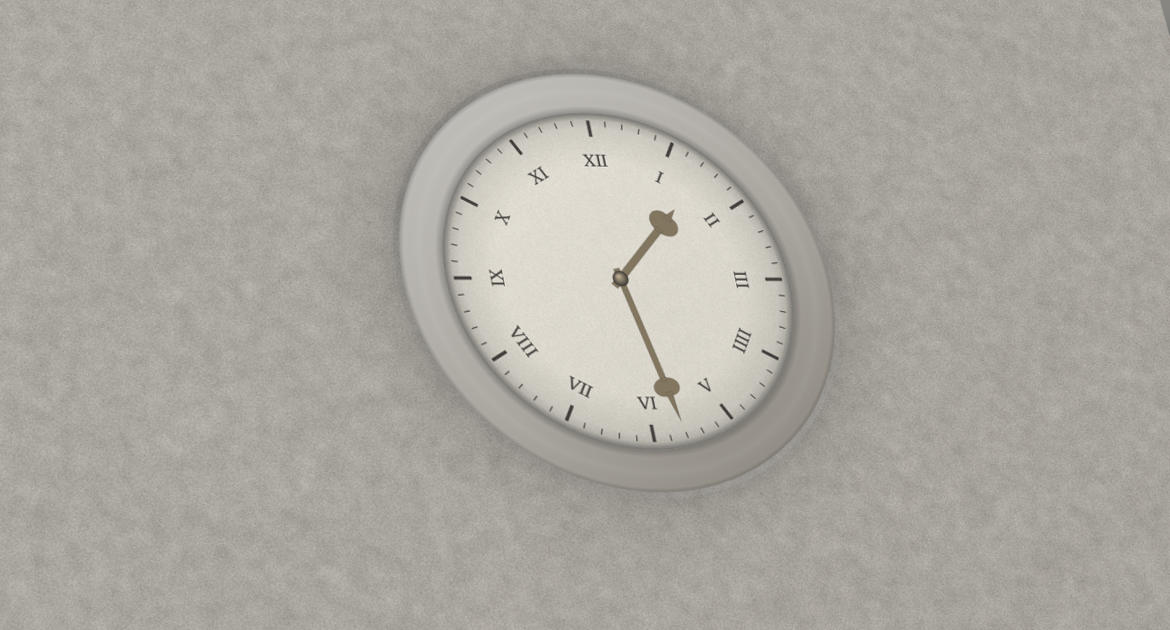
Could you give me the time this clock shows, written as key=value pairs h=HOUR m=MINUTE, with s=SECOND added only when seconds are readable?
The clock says h=1 m=28
